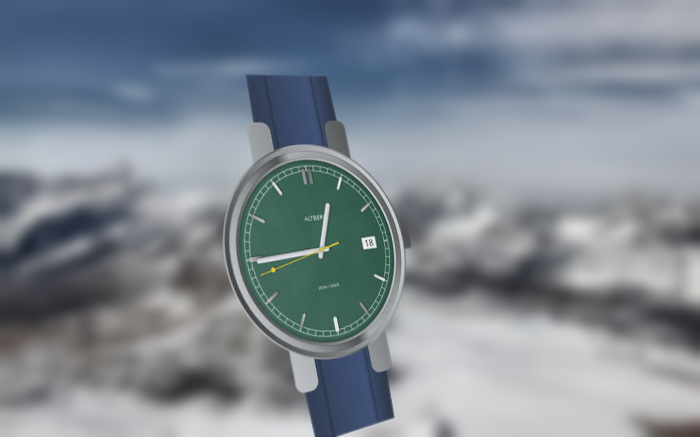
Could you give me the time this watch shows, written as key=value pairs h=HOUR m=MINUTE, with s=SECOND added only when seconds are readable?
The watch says h=12 m=44 s=43
